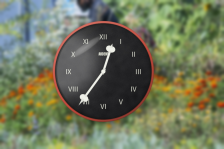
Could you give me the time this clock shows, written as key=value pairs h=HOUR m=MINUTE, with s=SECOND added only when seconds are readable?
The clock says h=12 m=36
